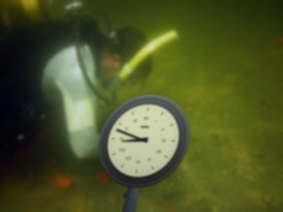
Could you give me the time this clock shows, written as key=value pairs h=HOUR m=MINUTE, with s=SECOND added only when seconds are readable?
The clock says h=8 m=48
